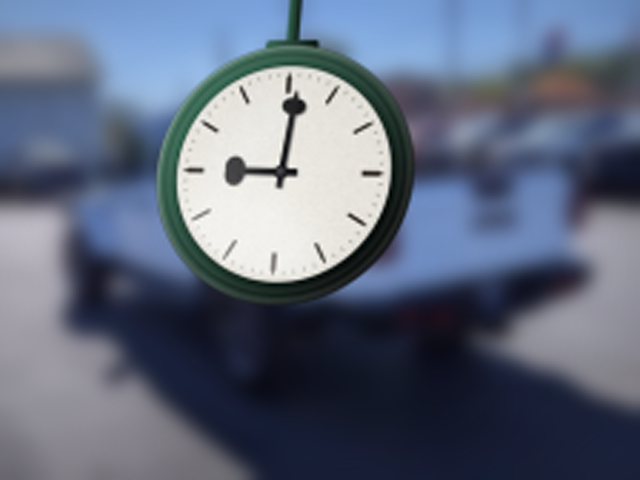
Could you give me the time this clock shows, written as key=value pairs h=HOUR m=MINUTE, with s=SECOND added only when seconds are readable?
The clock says h=9 m=1
